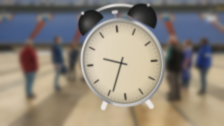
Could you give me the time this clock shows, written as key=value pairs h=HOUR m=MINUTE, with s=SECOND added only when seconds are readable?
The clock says h=9 m=34
